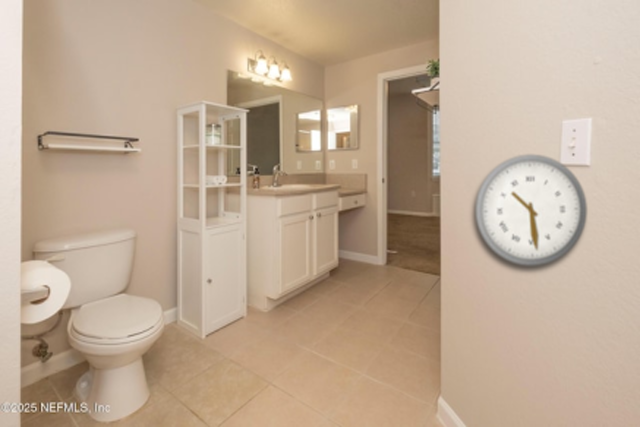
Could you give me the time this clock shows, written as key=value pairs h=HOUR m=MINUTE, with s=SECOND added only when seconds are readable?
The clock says h=10 m=29
